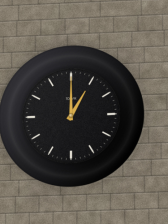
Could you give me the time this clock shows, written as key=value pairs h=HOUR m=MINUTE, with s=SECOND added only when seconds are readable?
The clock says h=1 m=0
